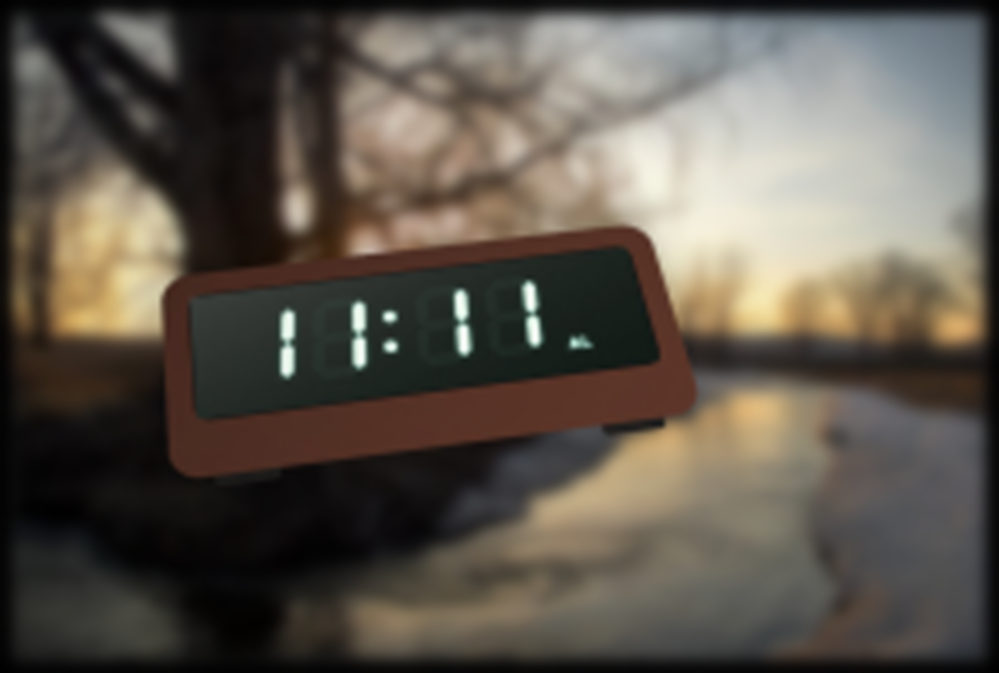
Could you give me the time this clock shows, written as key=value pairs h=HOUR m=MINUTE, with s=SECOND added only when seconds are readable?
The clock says h=11 m=11
